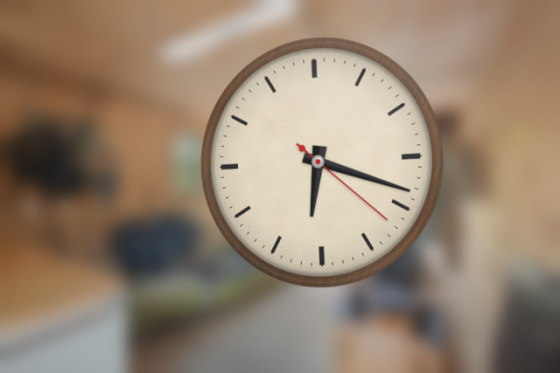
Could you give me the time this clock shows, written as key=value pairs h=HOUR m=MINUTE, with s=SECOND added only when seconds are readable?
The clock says h=6 m=18 s=22
